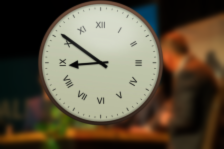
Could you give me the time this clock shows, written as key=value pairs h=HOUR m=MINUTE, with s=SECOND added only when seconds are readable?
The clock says h=8 m=51
